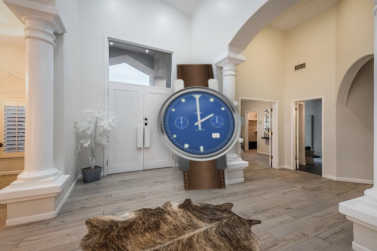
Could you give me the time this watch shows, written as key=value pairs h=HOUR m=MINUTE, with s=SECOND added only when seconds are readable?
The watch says h=2 m=0
